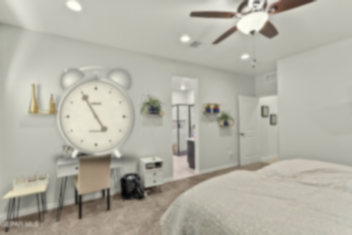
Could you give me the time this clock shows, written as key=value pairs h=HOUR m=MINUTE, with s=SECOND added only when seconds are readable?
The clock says h=4 m=55
